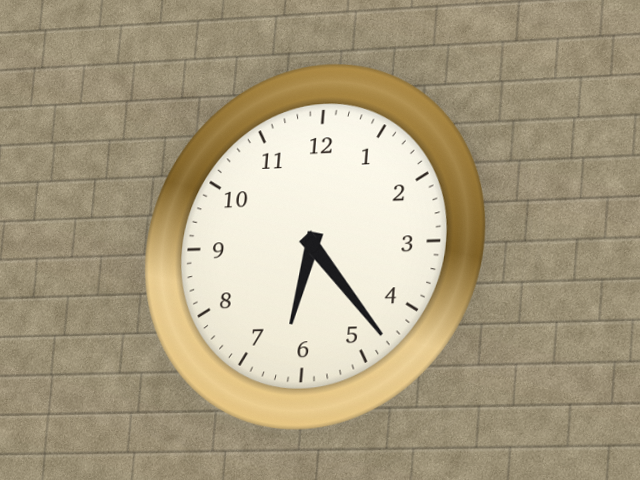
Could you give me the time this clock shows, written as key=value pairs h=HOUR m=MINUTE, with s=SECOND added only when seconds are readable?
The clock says h=6 m=23
